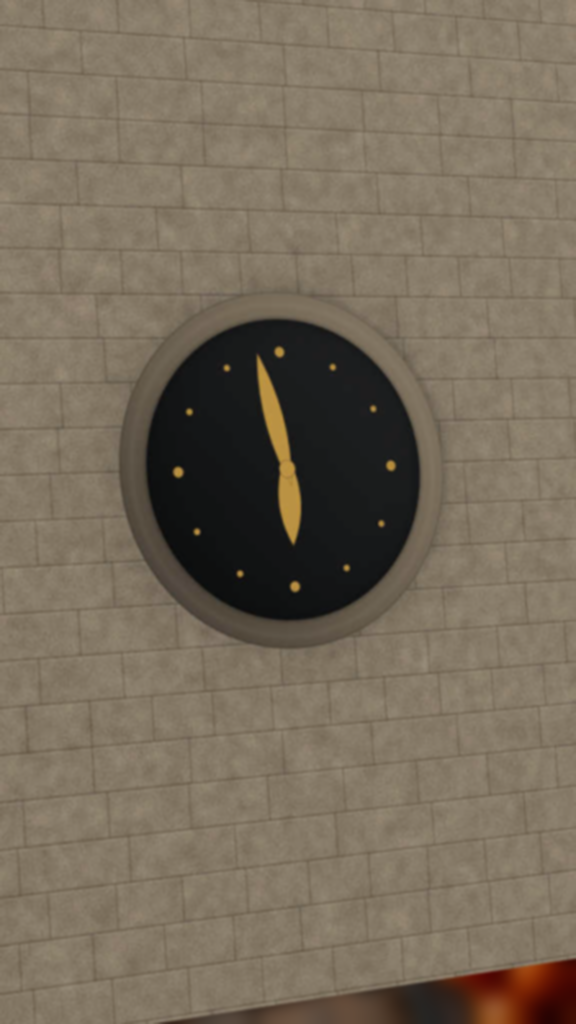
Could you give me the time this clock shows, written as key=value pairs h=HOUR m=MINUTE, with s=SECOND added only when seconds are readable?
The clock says h=5 m=58
